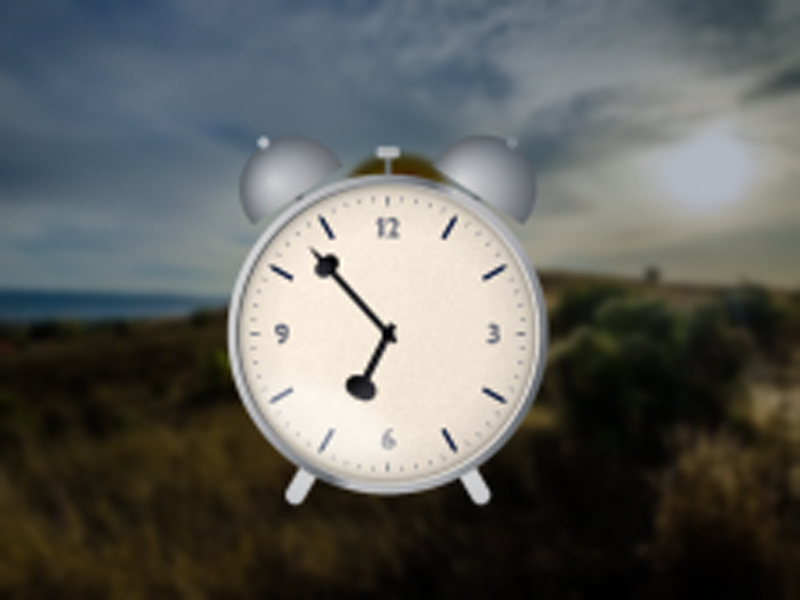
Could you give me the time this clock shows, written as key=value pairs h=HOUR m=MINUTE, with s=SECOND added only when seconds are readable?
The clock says h=6 m=53
